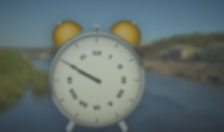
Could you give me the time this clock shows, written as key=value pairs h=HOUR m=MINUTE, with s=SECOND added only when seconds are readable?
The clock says h=9 m=50
